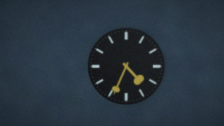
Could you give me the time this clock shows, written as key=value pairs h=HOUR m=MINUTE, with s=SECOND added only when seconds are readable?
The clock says h=4 m=34
